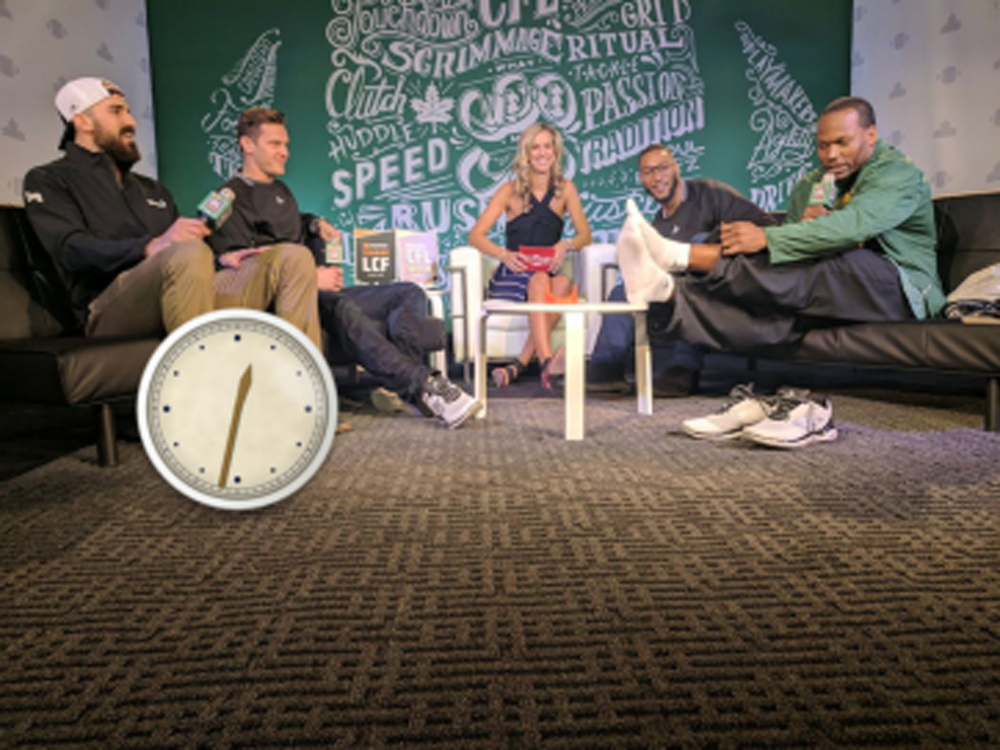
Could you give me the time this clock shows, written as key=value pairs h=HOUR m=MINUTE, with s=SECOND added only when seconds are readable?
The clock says h=12 m=32
